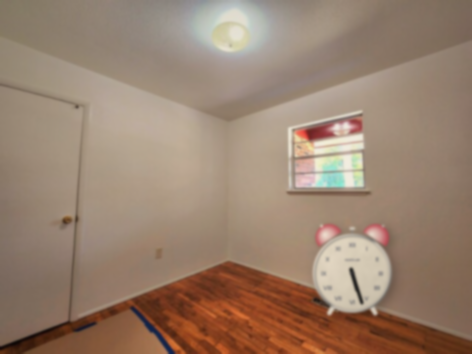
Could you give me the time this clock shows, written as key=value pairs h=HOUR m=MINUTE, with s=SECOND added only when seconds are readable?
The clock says h=5 m=27
